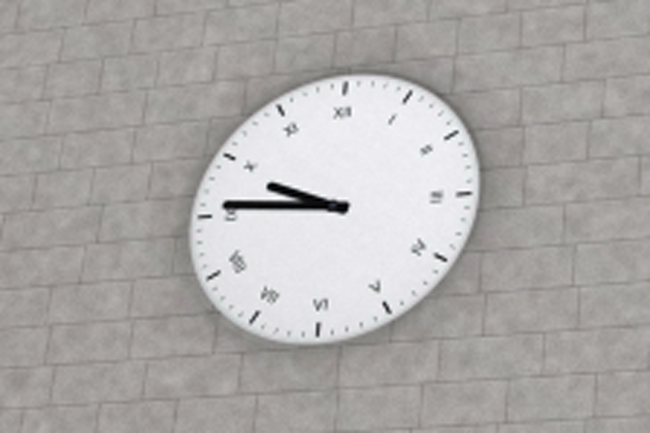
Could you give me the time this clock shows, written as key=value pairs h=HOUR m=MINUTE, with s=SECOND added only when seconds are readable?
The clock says h=9 m=46
